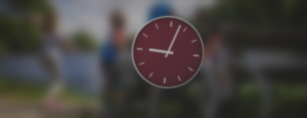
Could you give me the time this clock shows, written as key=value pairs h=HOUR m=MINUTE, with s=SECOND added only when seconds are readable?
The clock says h=9 m=3
